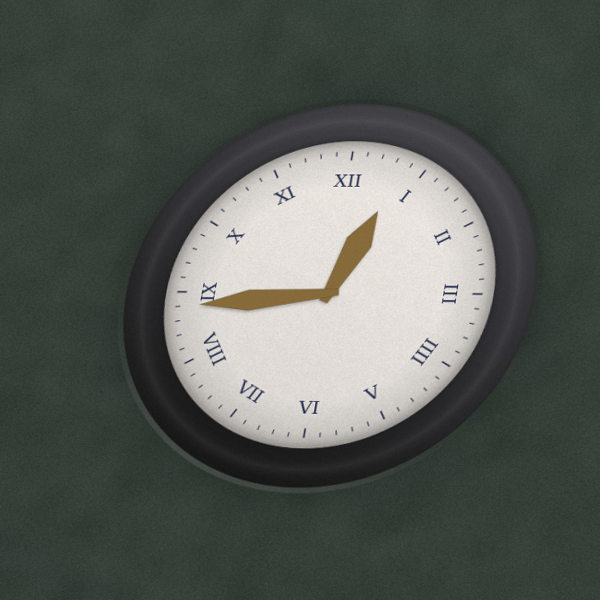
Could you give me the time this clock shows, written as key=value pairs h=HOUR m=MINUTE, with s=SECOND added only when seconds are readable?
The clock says h=12 m=44
